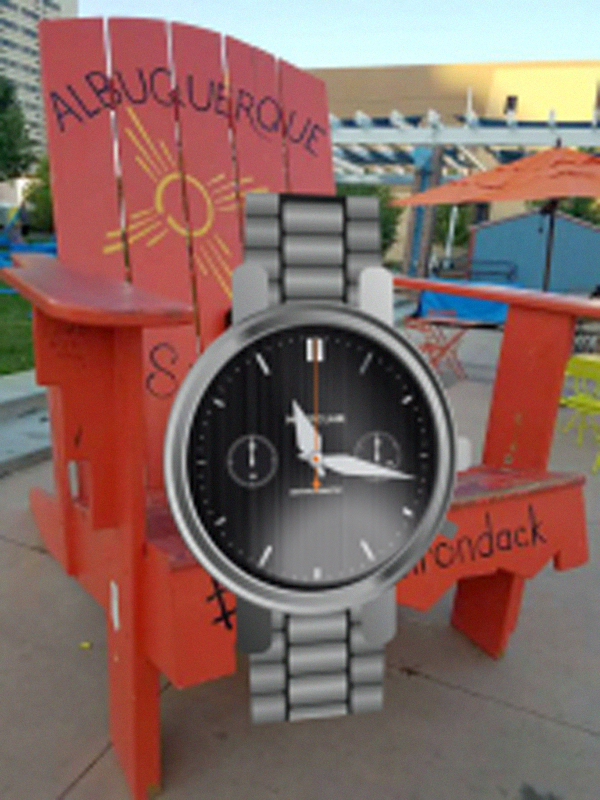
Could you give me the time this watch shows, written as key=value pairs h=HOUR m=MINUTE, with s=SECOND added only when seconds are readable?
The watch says h=11 m=17
